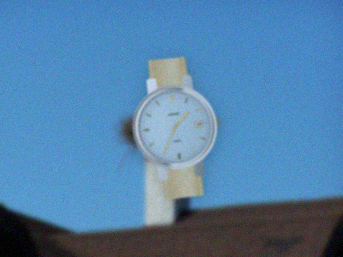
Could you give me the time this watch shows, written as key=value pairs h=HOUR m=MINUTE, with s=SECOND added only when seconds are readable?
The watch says h=1 m=35
